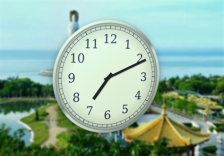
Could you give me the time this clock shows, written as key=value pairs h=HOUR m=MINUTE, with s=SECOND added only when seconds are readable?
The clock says h=7 m=11
